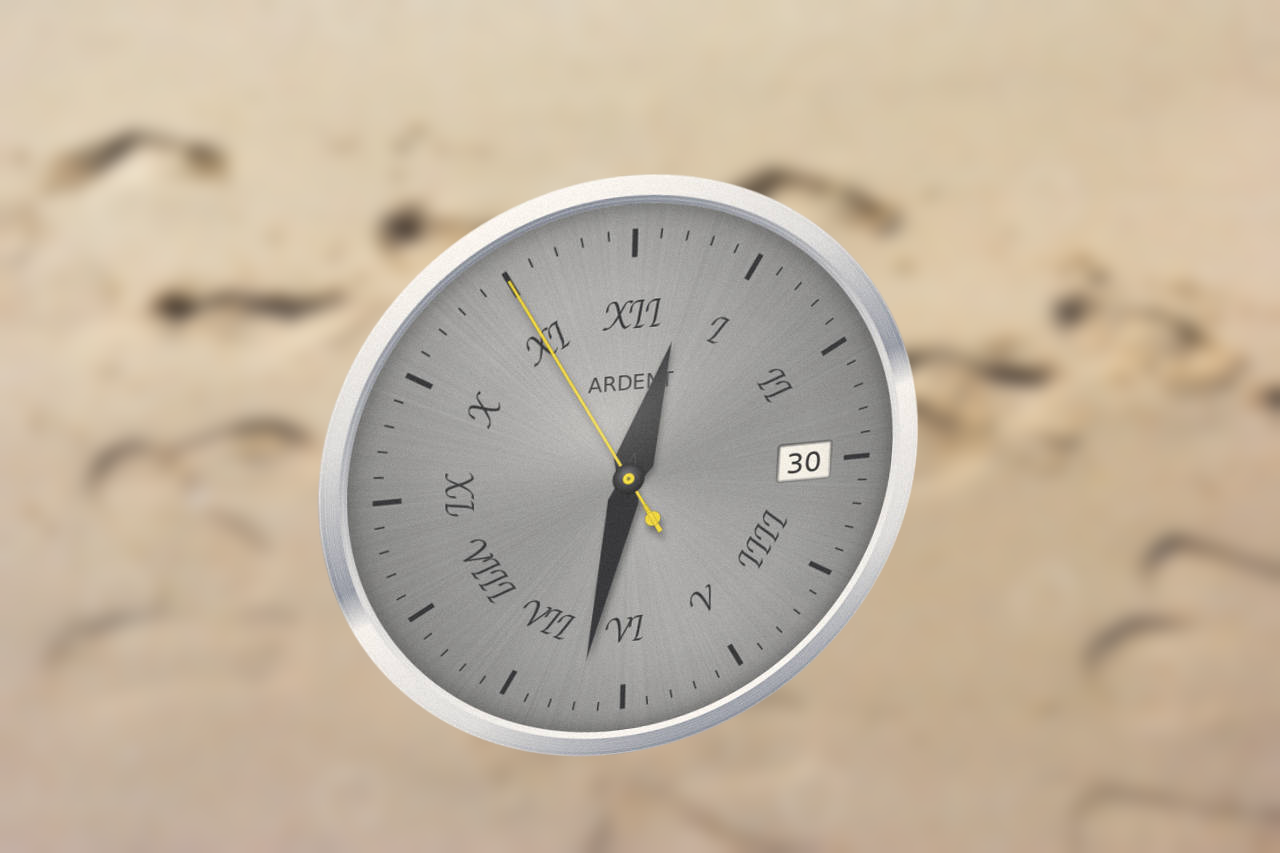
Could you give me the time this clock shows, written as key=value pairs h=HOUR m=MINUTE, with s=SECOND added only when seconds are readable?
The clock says h=12 m=31 s=55
